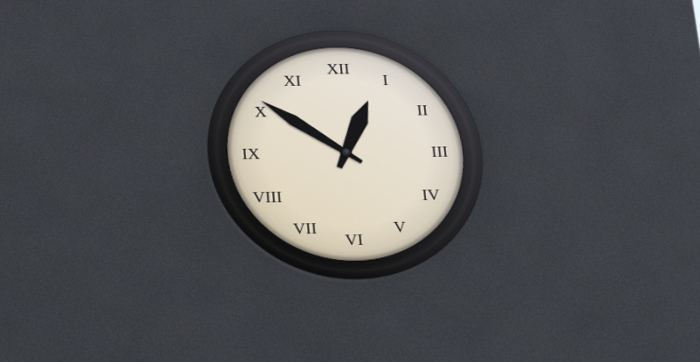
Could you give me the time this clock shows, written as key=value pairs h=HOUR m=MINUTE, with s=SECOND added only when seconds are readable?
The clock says h=12 m=51
